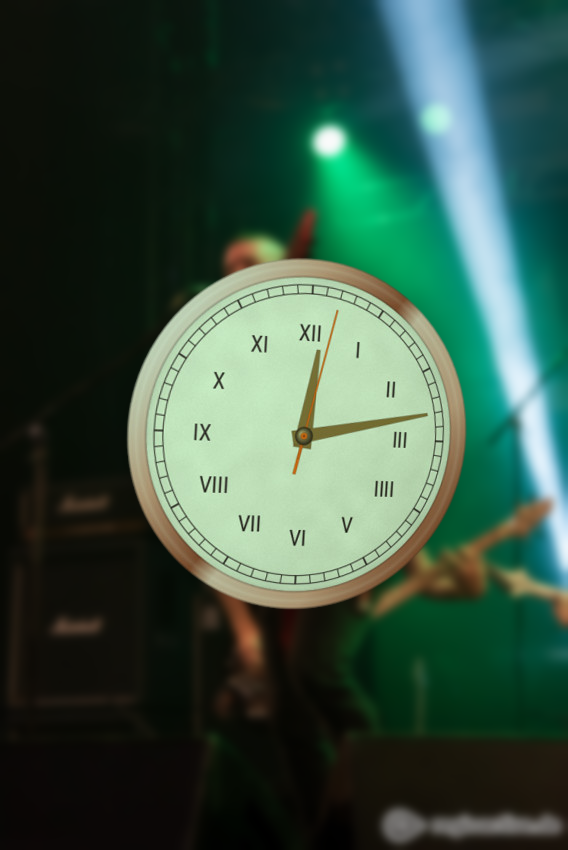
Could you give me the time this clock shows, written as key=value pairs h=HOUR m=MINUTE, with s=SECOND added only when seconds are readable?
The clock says h=12 m=13 s=2
